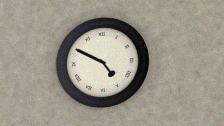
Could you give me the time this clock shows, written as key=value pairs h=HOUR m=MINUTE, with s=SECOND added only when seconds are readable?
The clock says h=4 m=50
